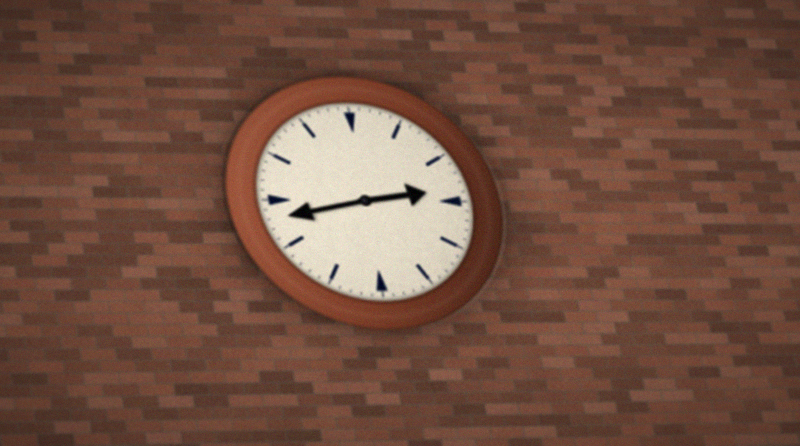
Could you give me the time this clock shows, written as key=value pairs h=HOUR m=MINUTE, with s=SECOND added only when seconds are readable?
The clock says h=2 m=43
